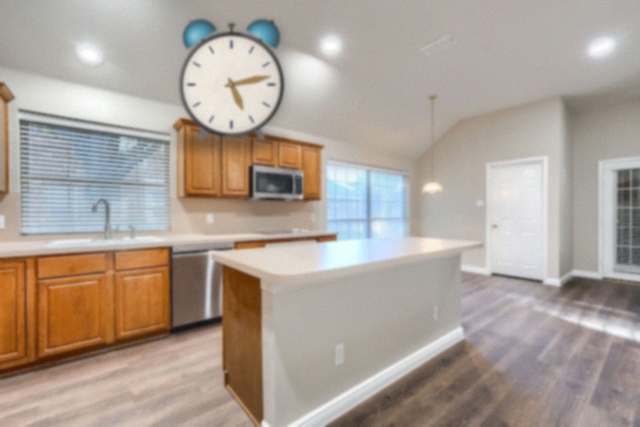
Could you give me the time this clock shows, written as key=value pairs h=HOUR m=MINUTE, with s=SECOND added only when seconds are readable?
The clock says h=5 m=13
